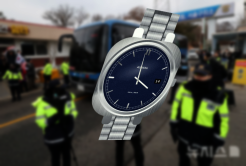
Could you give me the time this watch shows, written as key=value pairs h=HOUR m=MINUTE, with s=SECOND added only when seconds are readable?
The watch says h=3 m=59
